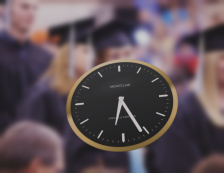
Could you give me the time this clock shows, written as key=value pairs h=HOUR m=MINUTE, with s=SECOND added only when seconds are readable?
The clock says h=6 m=26
